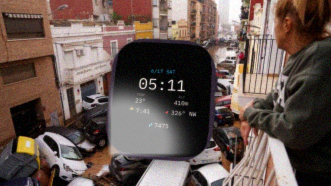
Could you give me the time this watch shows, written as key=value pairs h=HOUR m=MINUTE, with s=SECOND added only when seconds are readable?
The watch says h=5 m=11
